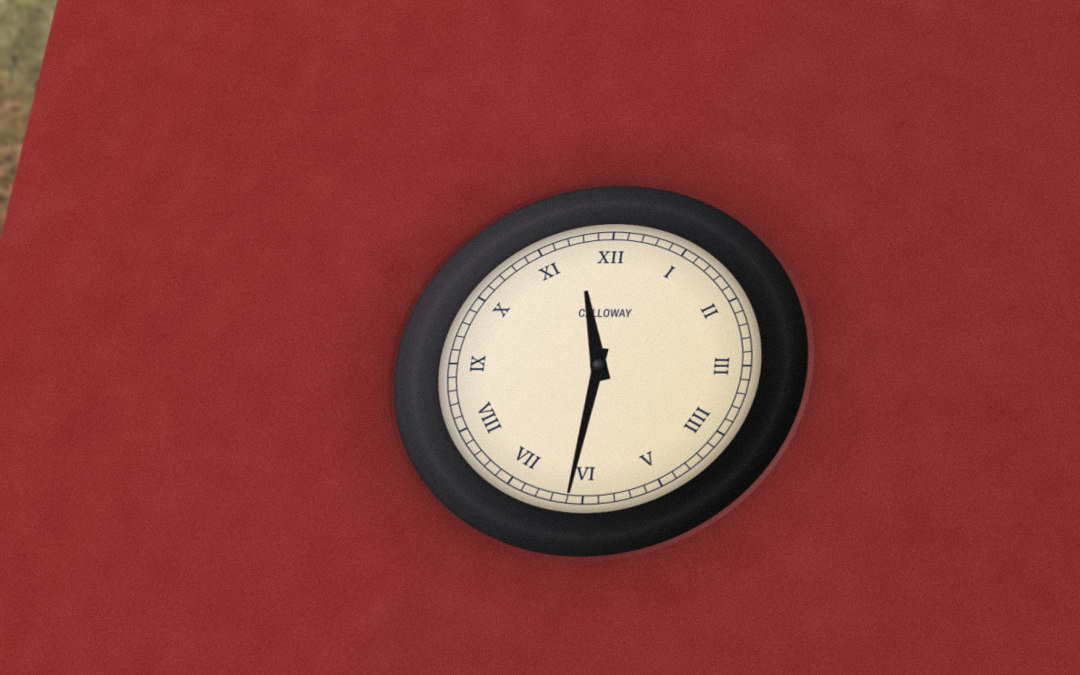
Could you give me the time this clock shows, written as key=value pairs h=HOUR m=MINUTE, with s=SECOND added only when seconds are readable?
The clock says h=11 m=31
